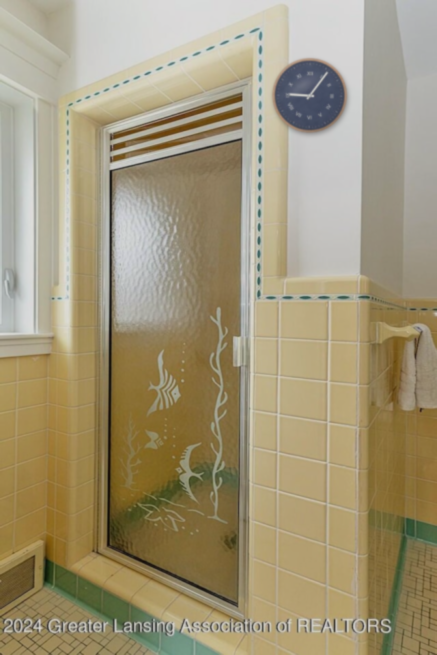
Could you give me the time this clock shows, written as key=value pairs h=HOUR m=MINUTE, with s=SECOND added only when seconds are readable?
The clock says h=9 m=6
